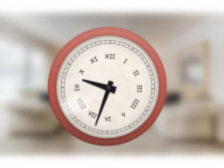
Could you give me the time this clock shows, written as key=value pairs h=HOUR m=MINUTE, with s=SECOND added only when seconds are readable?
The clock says h=9 m=33
